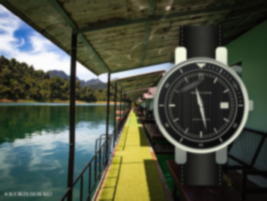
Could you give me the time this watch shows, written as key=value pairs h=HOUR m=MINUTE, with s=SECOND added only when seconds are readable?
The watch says h=11 m=28
